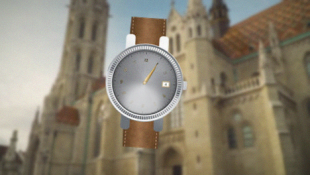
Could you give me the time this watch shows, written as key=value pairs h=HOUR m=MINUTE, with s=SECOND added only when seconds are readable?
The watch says h=1 m=5
